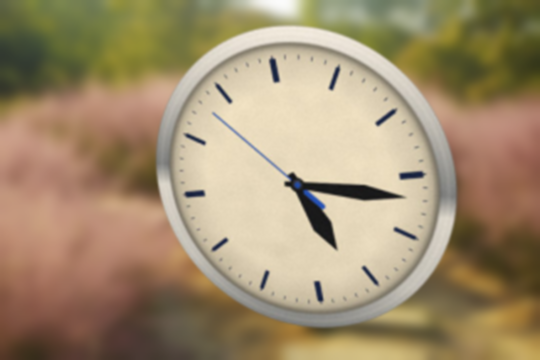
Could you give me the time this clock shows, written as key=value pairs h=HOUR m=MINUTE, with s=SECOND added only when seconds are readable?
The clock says h=5 m=16 s=53
